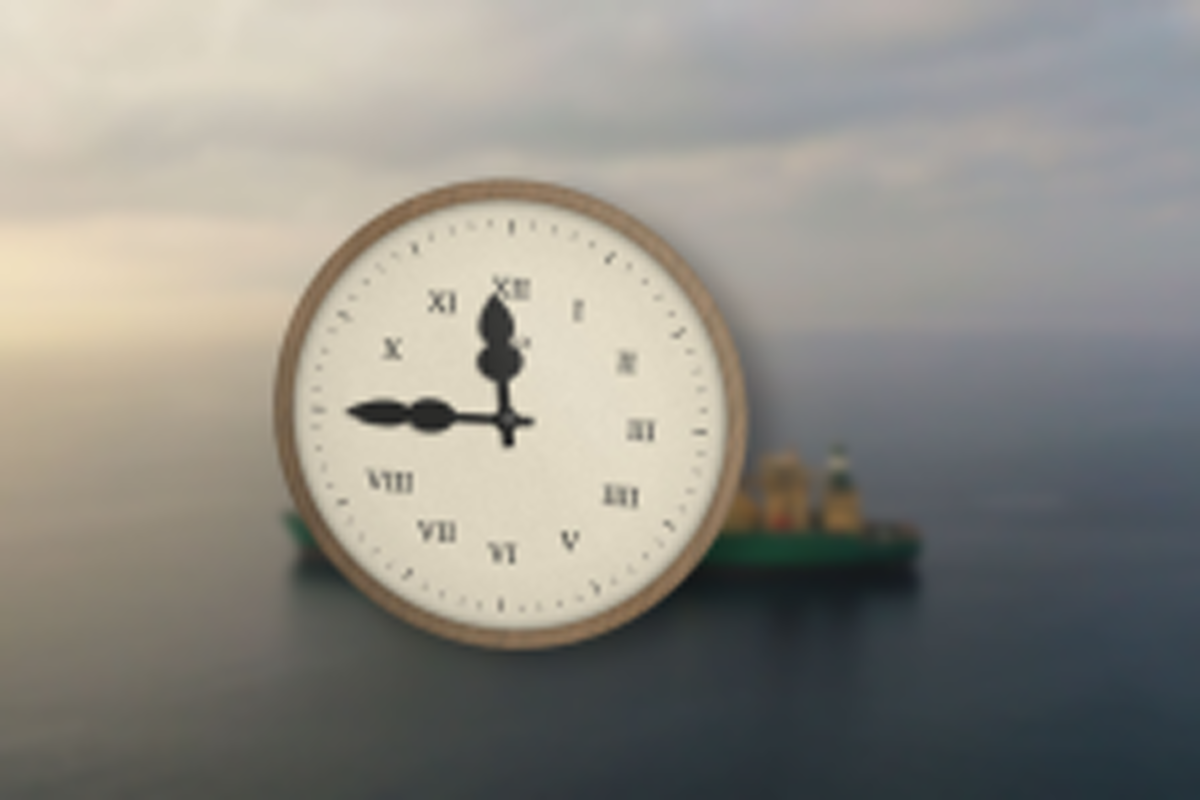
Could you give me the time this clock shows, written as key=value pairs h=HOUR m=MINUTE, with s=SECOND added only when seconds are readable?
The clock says h=11 m=45
